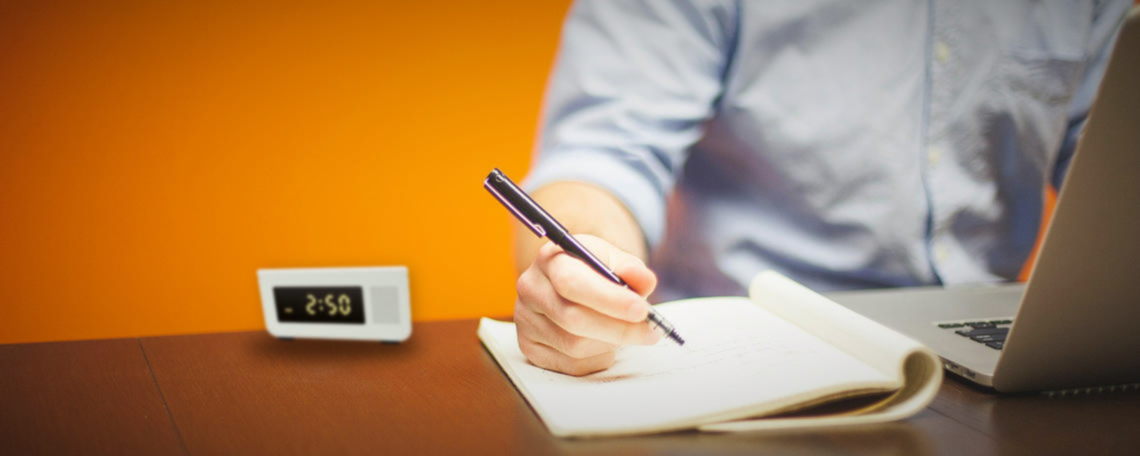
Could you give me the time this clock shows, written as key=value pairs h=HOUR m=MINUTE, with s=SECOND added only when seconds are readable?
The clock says h=2 m=50
